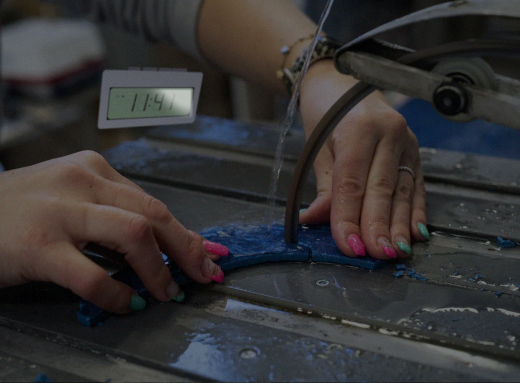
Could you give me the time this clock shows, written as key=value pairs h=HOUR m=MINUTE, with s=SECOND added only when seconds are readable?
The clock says h=11 m=41
